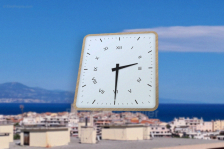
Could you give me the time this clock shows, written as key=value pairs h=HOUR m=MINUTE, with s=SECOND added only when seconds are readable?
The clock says h=2 m=30
